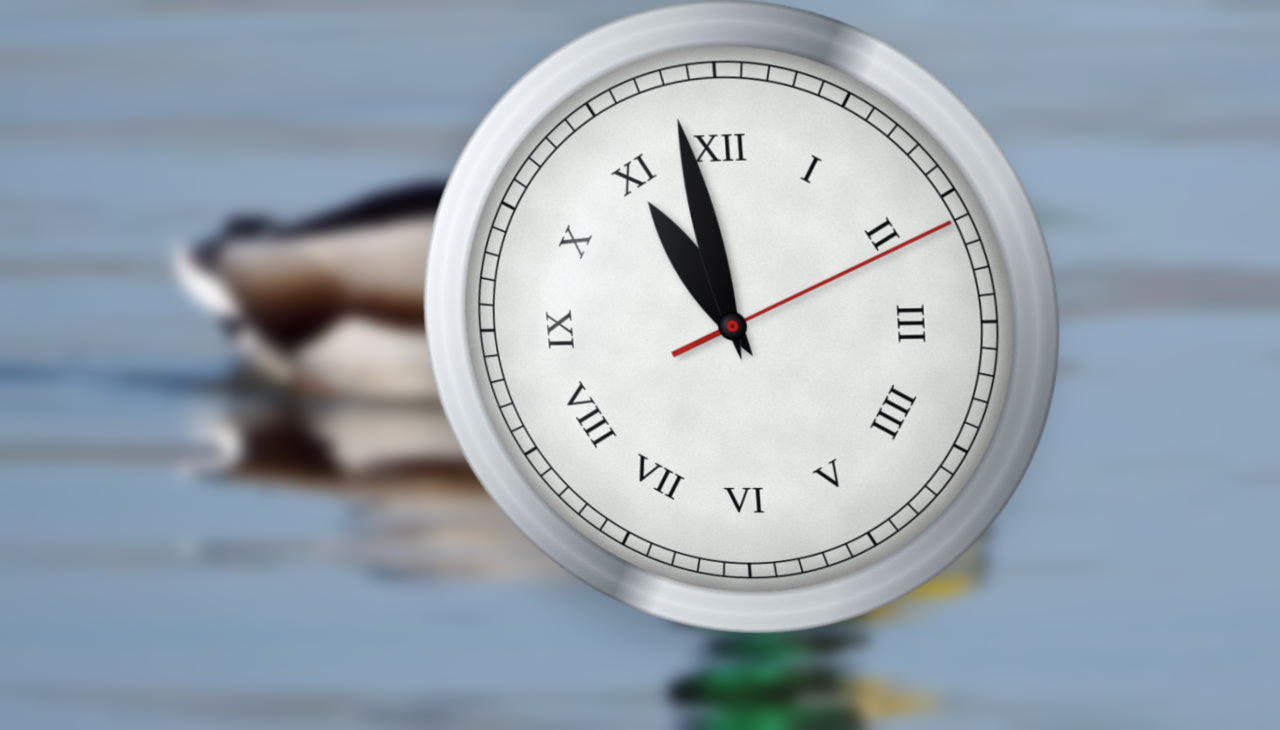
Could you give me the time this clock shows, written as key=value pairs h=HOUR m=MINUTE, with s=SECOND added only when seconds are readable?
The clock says h=10 m=58 s=11
